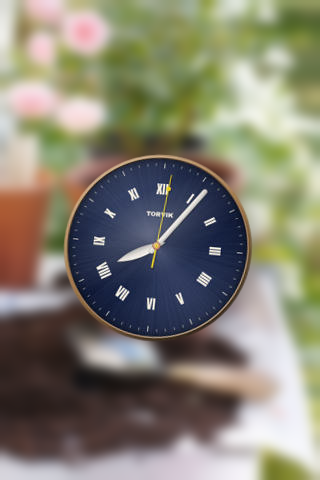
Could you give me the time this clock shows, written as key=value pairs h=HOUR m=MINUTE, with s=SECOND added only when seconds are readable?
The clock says h=8 m=6 s=1
